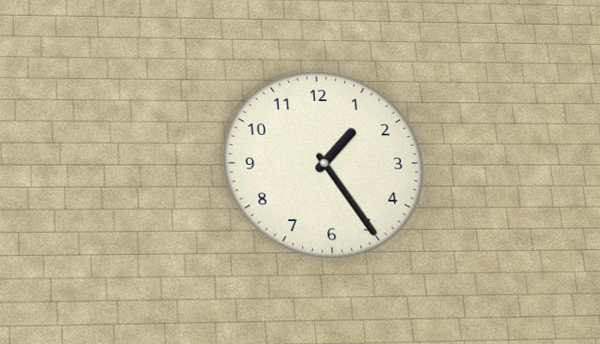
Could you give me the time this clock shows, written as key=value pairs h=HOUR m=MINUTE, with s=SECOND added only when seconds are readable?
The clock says h=1 m=25
